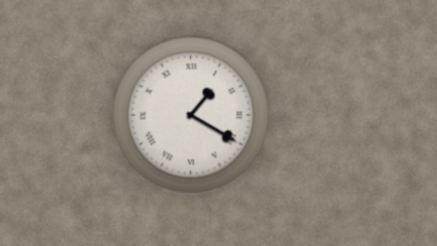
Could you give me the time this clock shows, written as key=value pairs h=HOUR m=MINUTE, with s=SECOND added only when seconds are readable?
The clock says h=1 m=20
